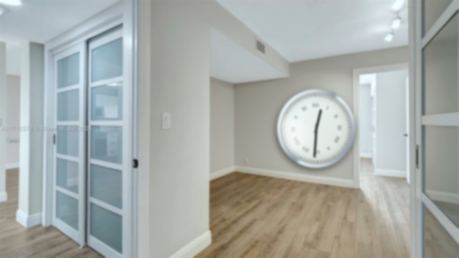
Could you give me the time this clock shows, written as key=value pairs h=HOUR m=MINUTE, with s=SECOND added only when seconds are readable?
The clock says h=12 m=31
